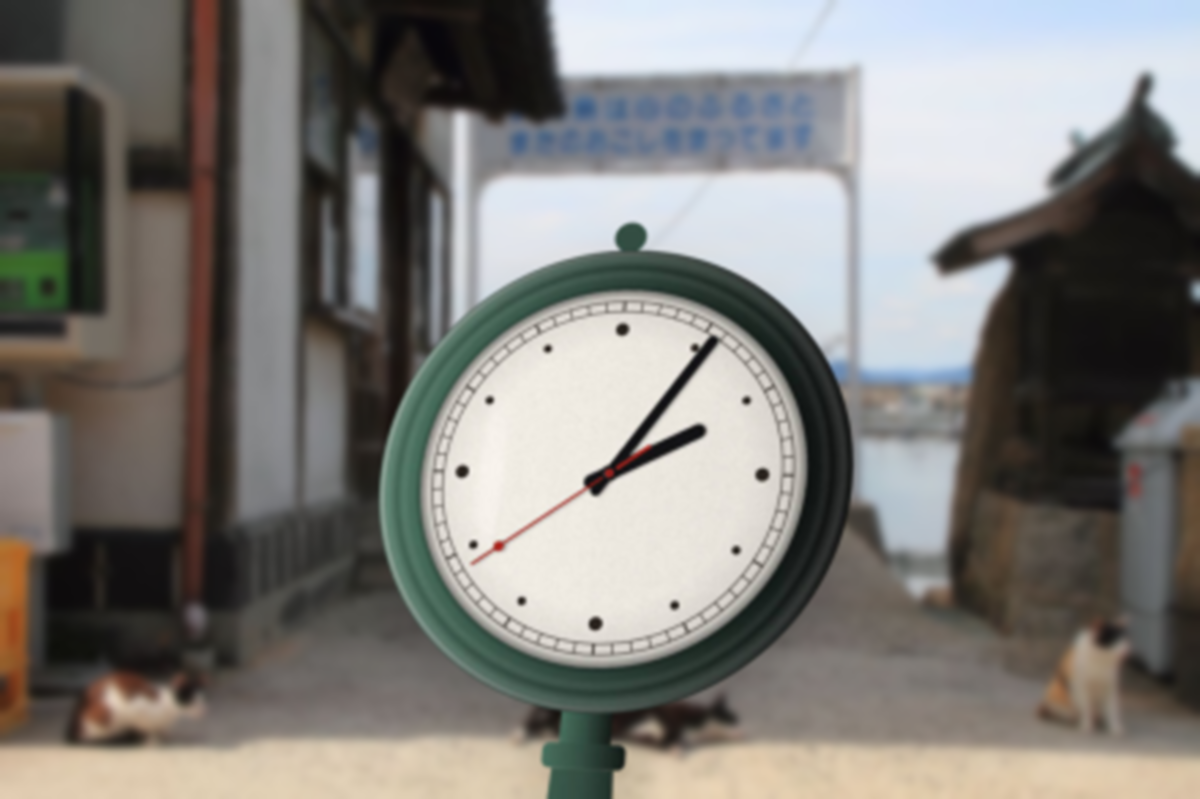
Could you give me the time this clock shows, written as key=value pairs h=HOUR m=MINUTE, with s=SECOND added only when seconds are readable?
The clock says h=2 m=5 s=39
